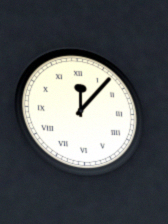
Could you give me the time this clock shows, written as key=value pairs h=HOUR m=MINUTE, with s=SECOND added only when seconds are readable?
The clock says h=12 m=7
